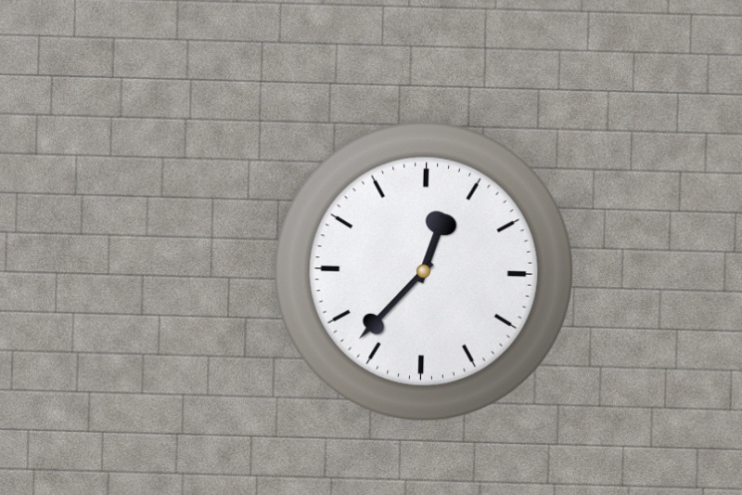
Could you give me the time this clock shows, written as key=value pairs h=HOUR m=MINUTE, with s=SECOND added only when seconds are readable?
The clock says h=12 m=37
